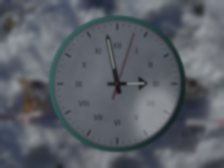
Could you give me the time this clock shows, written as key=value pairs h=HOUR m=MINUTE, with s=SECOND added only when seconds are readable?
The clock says h=2 m=58 s=3
